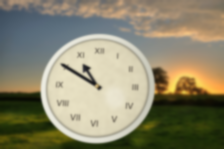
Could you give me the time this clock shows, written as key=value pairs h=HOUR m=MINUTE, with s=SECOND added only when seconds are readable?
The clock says h=10 m=50
